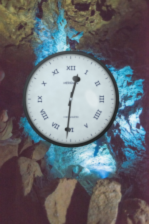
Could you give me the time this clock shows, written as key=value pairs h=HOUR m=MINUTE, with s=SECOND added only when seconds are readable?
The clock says h=12 m=31
